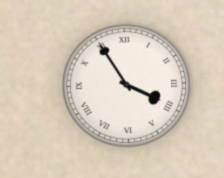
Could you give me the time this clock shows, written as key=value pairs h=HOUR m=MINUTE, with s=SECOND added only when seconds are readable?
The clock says h=3 m=55
